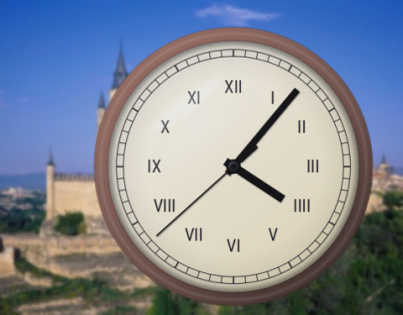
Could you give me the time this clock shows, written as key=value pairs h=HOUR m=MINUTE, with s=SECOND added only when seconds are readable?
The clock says h=4 m=6 s=38
